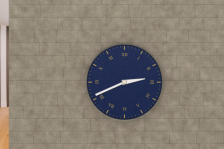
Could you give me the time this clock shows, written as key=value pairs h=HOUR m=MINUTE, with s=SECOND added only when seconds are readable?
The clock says h=2 m=41
